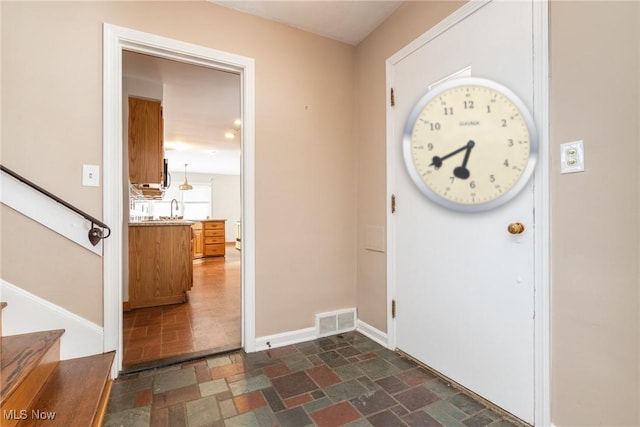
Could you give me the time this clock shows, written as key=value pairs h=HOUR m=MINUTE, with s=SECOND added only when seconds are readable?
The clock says h=6 m=41
